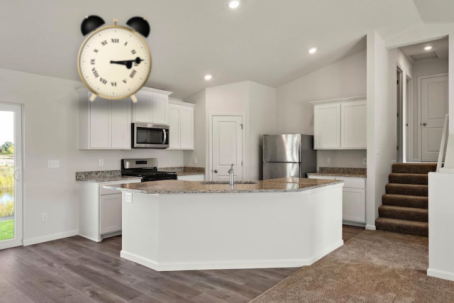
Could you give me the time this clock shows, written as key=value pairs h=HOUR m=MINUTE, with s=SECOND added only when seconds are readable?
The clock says h=3 m=14
